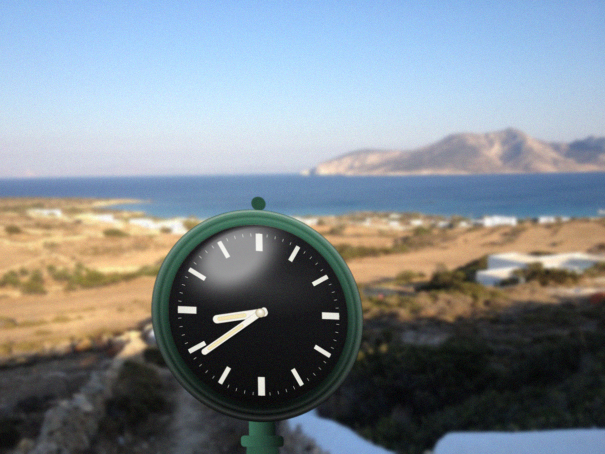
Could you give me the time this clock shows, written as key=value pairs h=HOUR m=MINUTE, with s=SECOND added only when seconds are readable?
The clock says h=8 m=39
